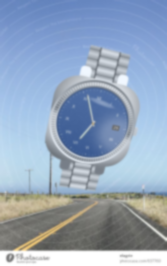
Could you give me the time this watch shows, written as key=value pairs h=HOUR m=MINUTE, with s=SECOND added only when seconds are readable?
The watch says h=6 m=56
